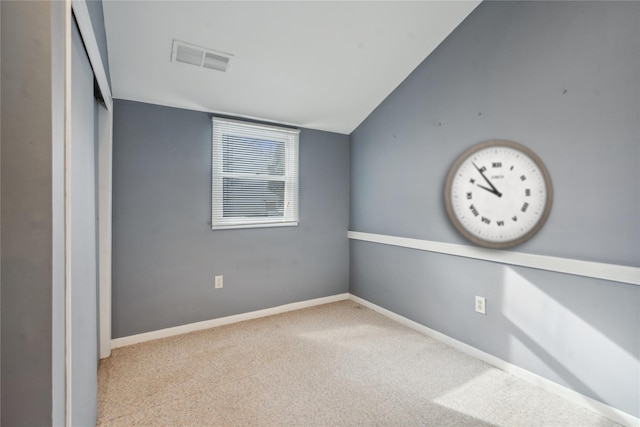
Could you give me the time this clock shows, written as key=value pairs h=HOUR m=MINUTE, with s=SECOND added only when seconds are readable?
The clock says h=9 m=54
